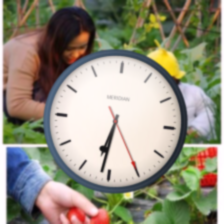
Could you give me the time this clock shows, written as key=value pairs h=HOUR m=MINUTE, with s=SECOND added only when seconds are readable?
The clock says h=6 m=31 s=25
